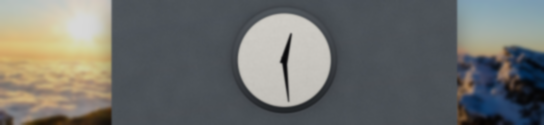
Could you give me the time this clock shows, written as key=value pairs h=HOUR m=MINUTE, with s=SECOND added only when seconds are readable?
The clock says h=12 m=29
